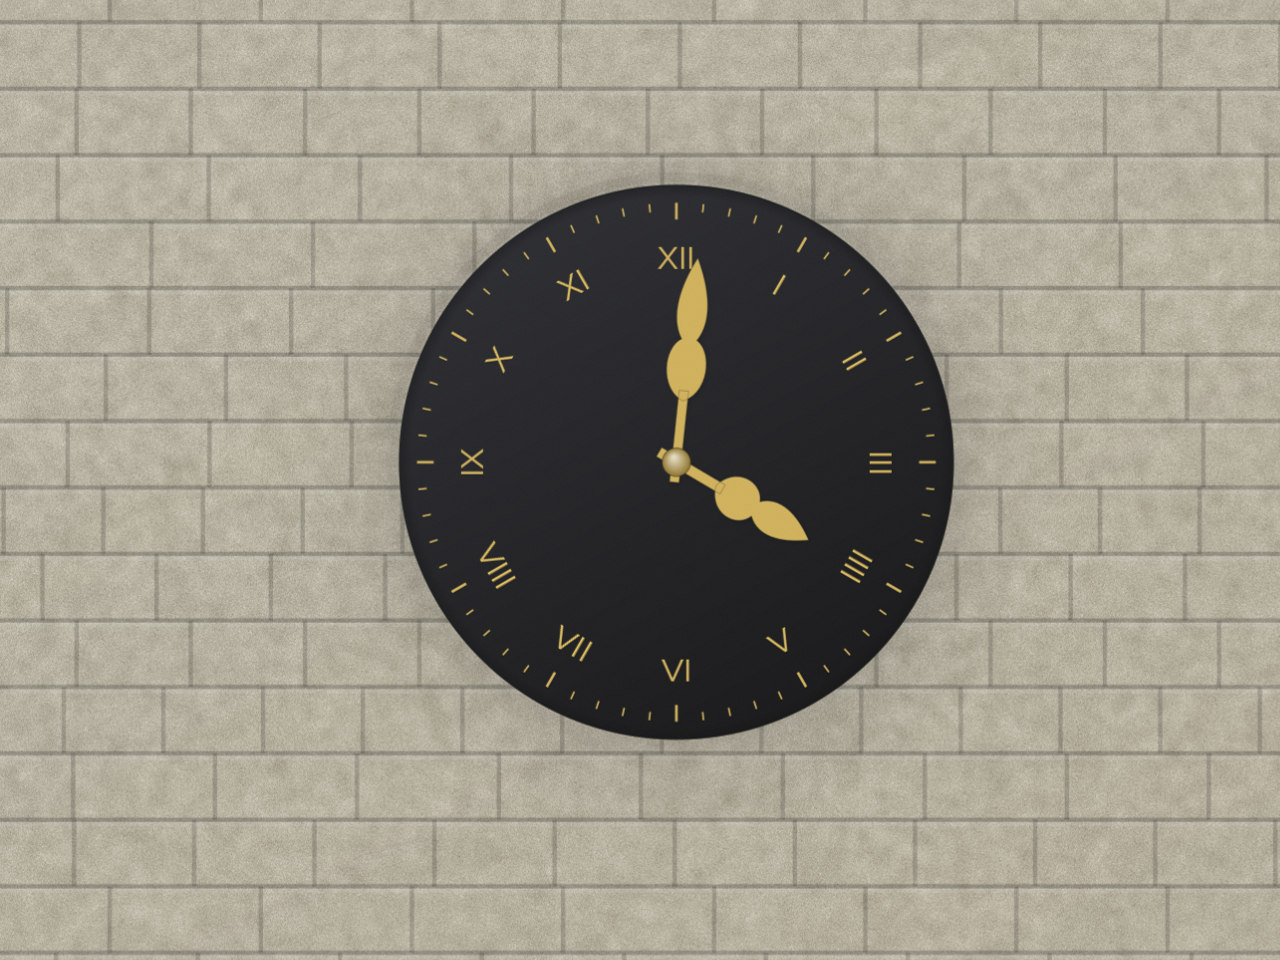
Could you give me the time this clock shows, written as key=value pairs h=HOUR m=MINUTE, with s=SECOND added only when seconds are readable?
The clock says h=4 m=1
